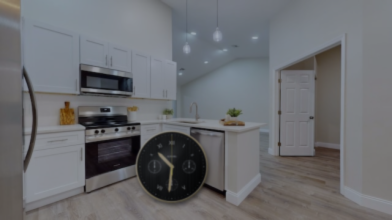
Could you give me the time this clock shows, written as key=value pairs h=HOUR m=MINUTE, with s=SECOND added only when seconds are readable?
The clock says h=10 m=31
